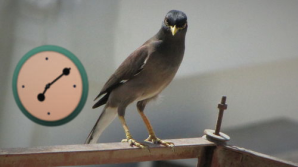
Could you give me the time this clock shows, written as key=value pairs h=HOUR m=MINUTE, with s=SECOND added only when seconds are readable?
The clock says h=7 m=9
